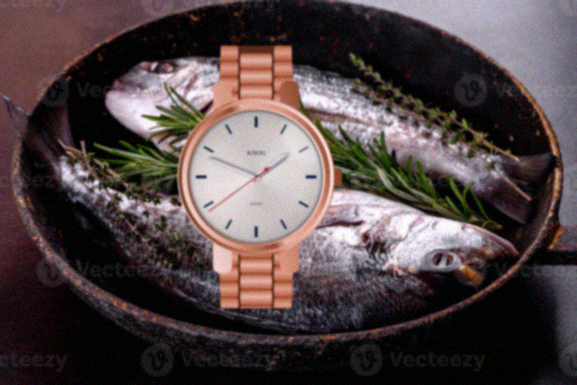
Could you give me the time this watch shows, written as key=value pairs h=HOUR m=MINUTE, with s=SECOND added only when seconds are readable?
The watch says h=1 m=48 s=39
